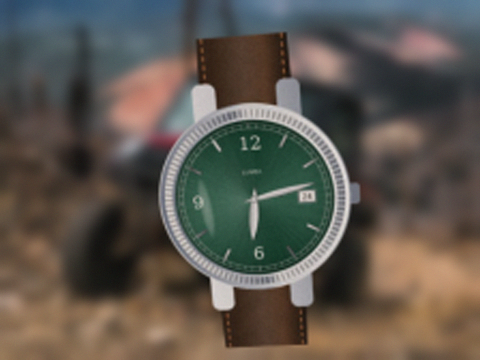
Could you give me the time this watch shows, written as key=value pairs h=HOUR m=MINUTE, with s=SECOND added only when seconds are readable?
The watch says h=6 m=13
